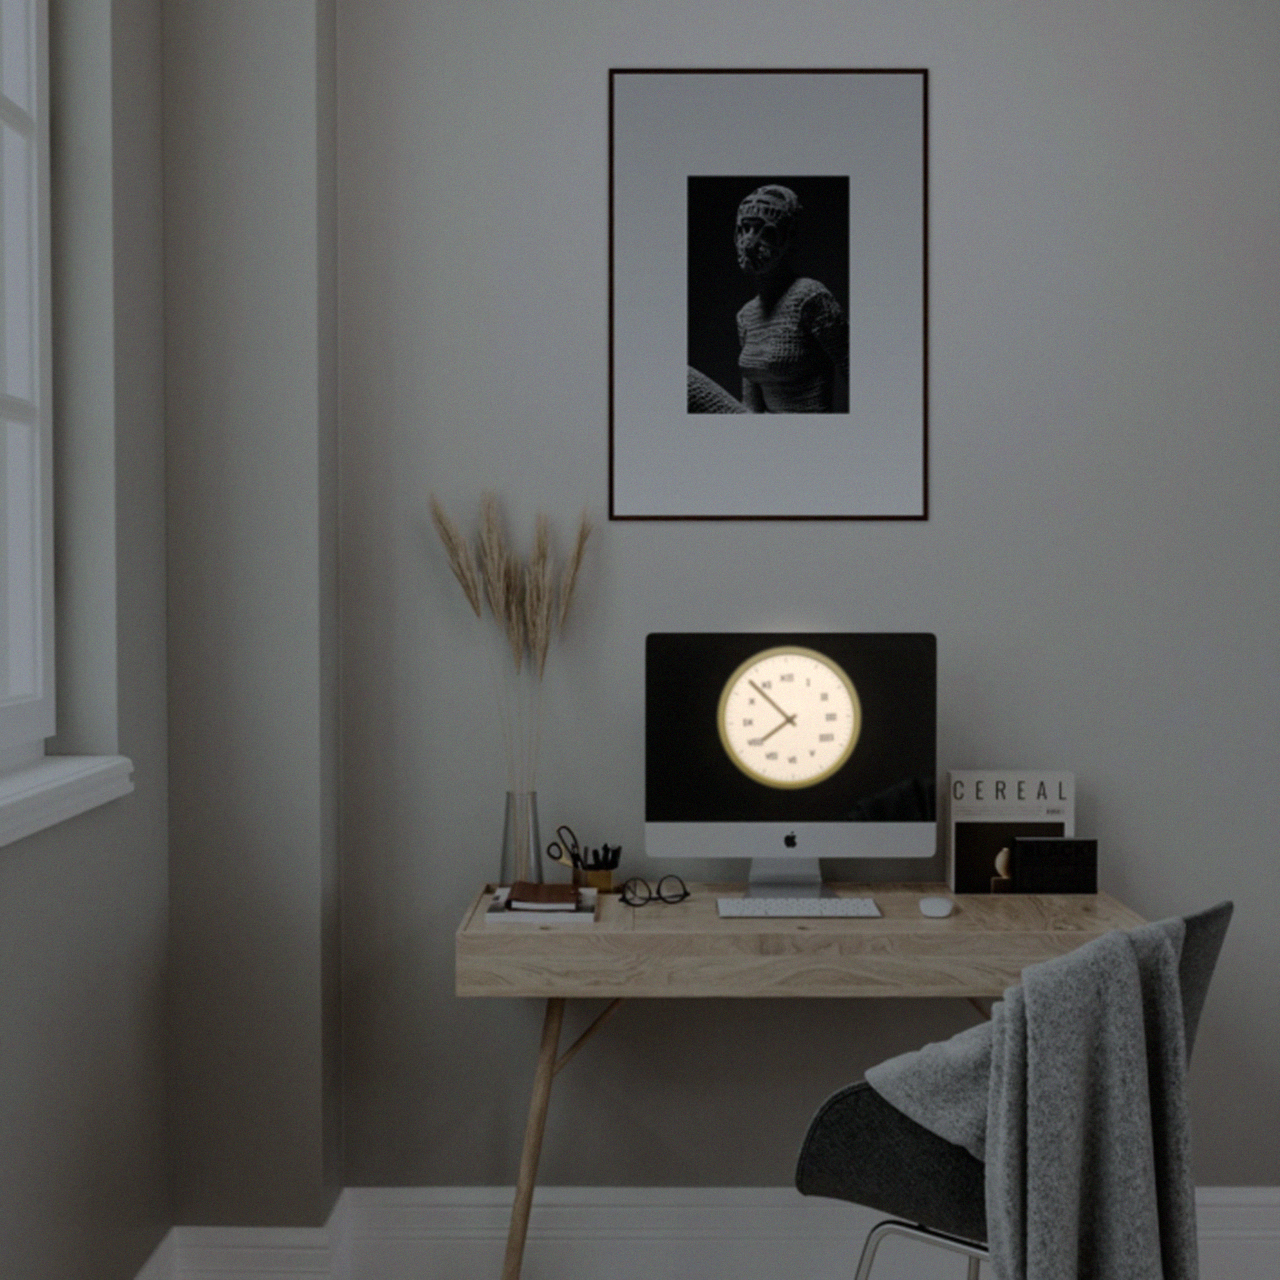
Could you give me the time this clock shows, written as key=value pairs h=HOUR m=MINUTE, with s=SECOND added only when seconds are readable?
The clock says h=7 m=53
